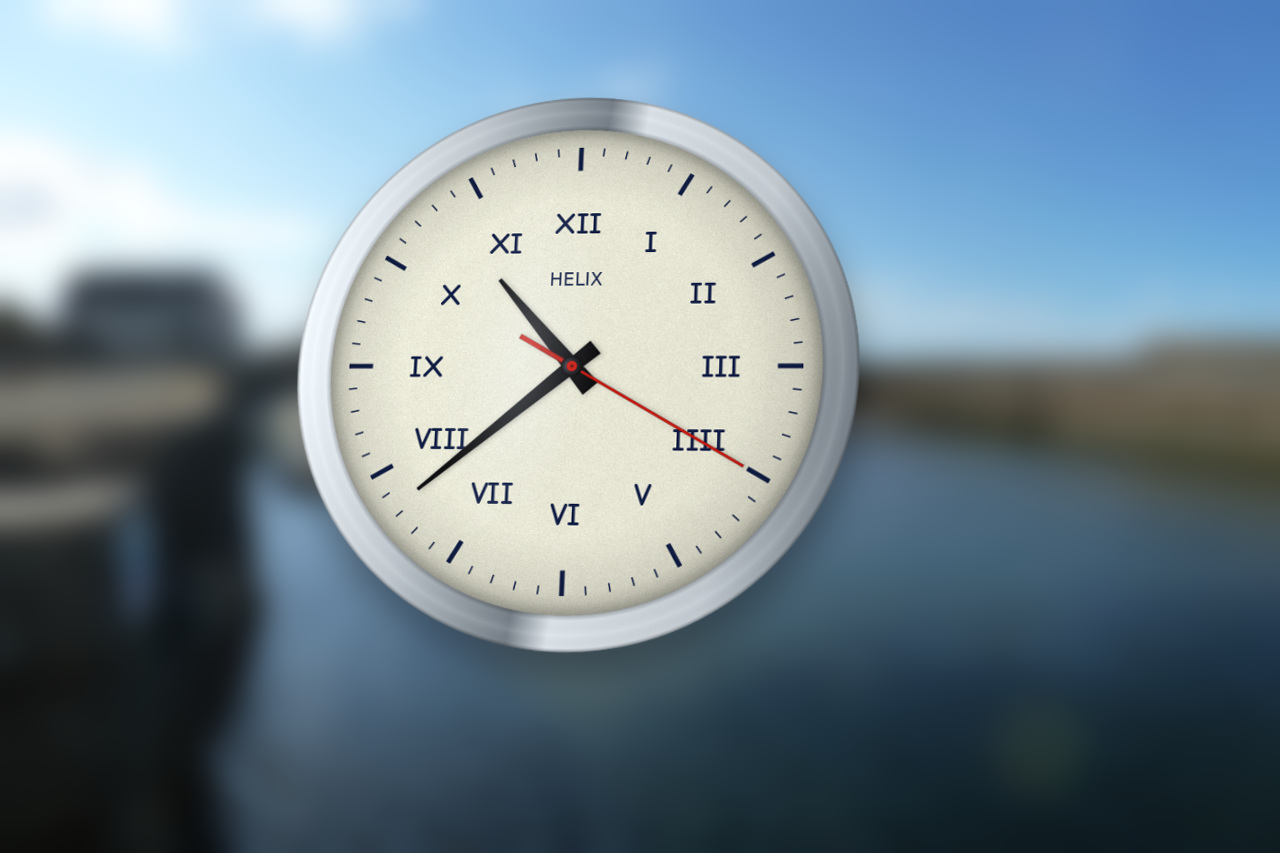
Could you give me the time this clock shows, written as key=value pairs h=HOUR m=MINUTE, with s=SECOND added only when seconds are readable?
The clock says h=10 m=38 s=20
